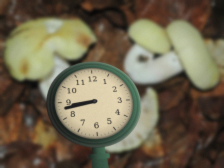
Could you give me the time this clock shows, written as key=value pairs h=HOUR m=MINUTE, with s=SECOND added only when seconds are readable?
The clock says h=8 m=43
